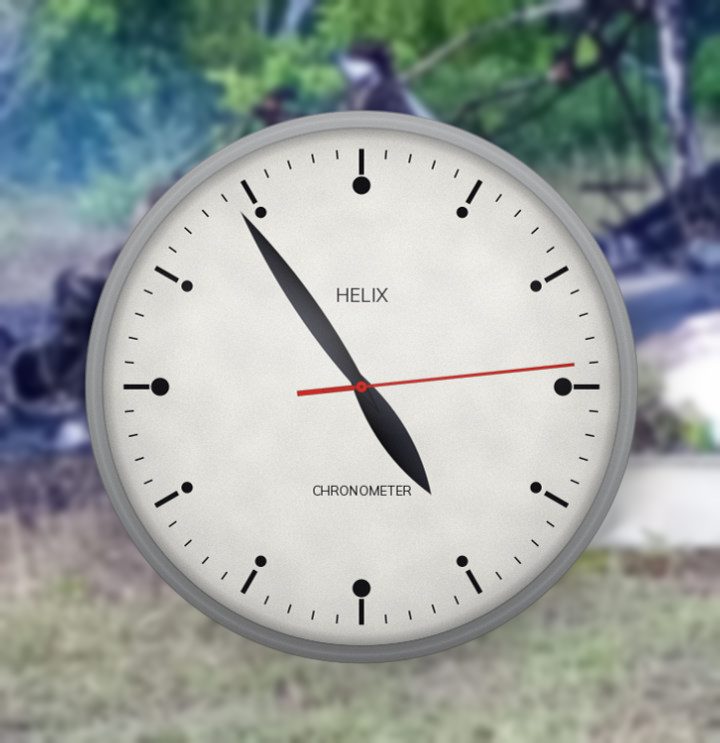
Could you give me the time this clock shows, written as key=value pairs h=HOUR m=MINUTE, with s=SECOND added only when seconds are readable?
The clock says h=4 m=54 s=14
